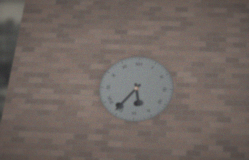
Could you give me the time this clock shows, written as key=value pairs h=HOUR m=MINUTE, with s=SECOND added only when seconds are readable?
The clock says h=5 m=36
